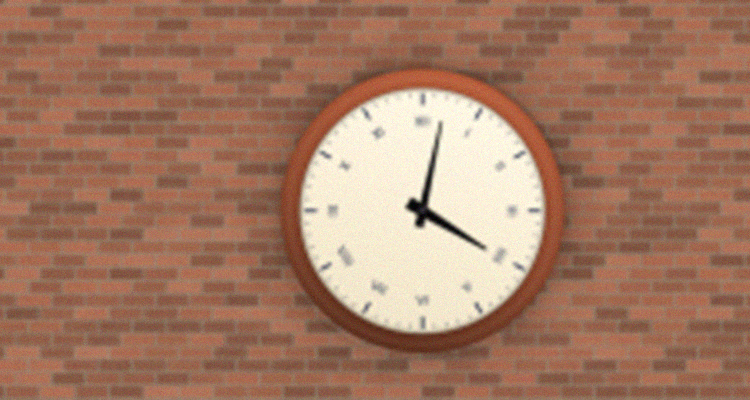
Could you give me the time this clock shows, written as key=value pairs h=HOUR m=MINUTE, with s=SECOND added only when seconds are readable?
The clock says h=4 m=2
